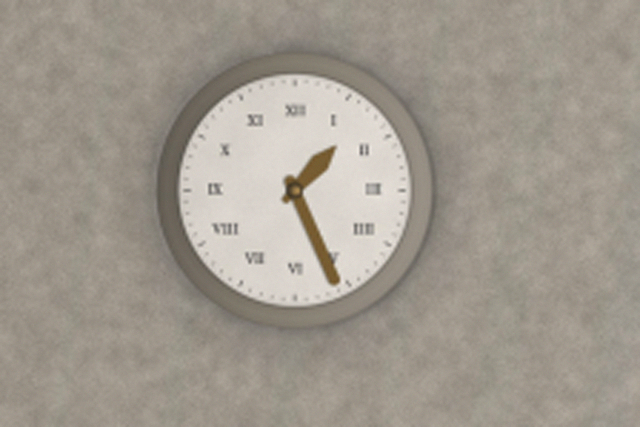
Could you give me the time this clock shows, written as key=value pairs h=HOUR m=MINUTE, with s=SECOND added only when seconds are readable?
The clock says h=1 m=26
